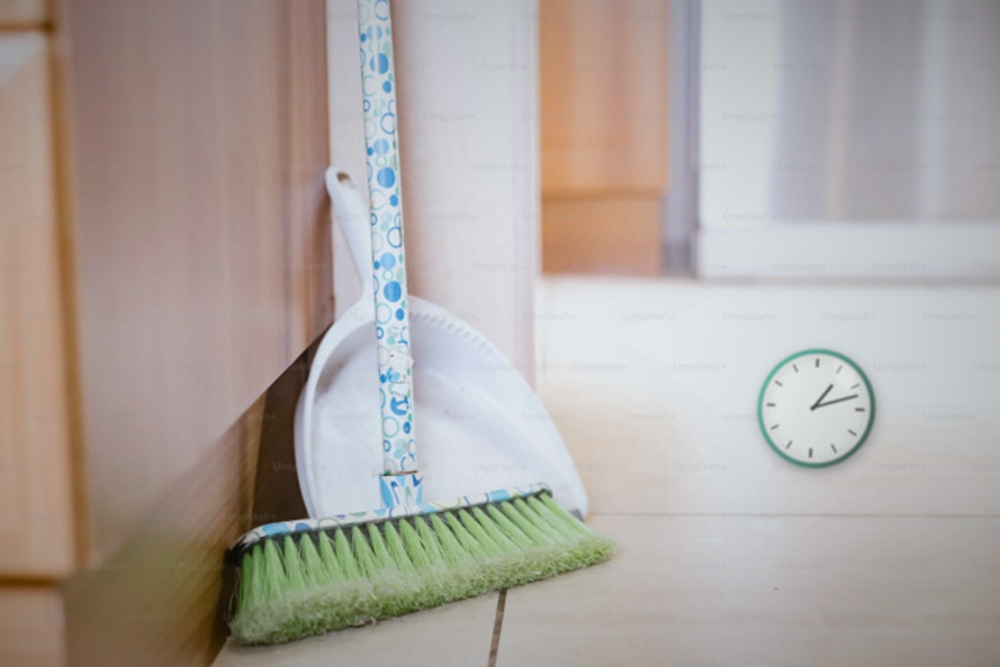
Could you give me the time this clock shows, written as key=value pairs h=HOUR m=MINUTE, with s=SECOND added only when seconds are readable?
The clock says h=1 m=12
